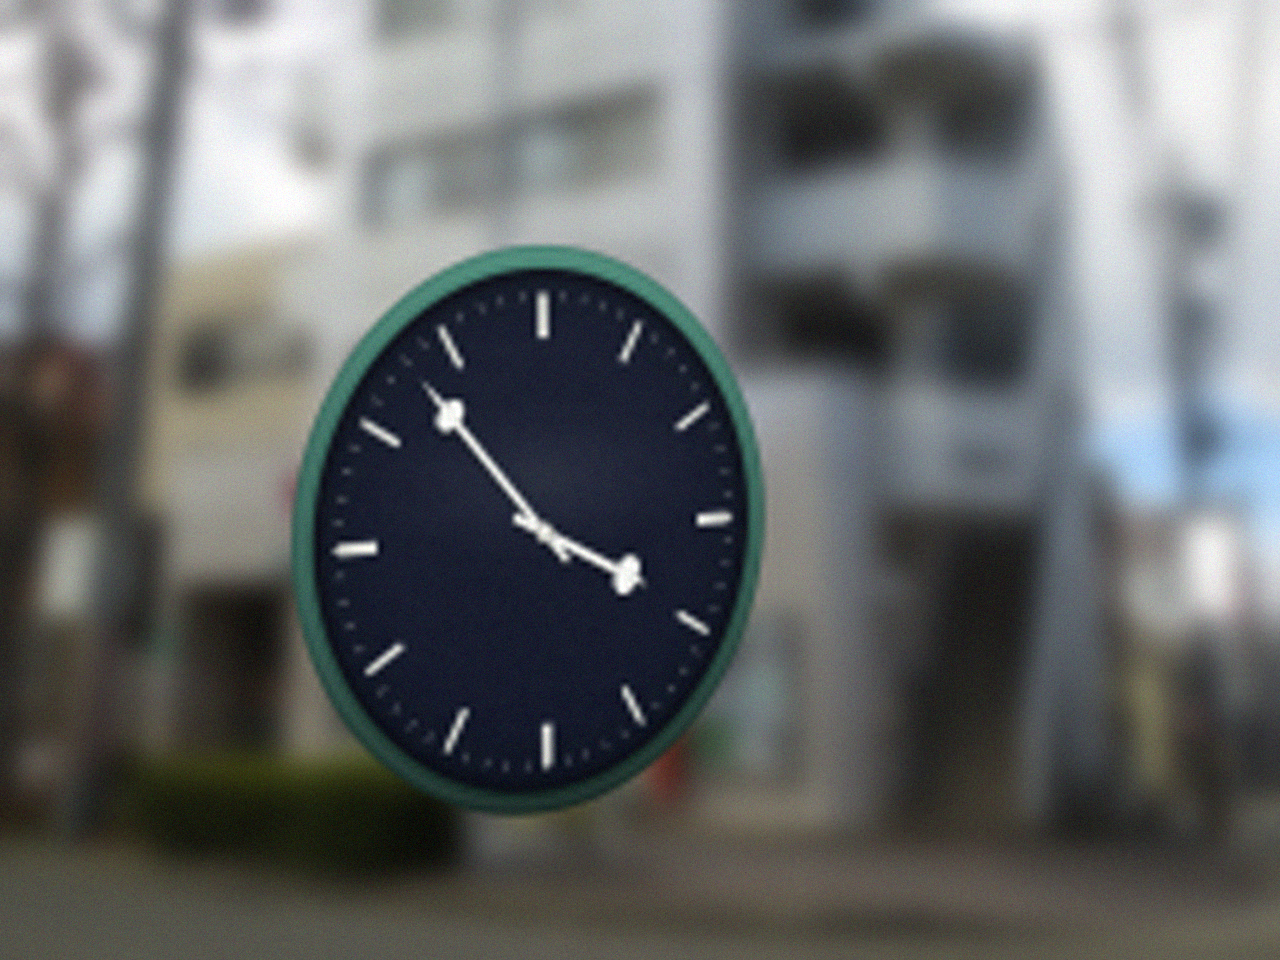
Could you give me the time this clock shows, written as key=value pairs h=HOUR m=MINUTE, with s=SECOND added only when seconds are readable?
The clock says h=3 m=53
